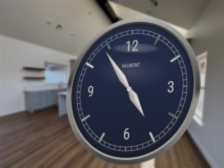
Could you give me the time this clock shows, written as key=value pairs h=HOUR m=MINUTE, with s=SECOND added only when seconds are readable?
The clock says h=4 m=54
